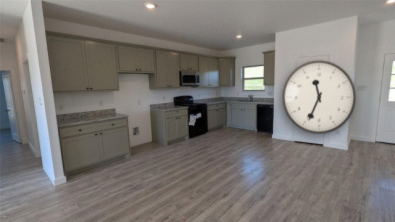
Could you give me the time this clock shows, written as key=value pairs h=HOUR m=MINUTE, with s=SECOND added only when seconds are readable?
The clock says h=11 m=34
